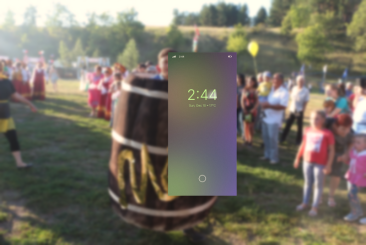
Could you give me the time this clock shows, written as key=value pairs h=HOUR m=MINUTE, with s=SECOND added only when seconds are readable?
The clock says h=2 m=44
